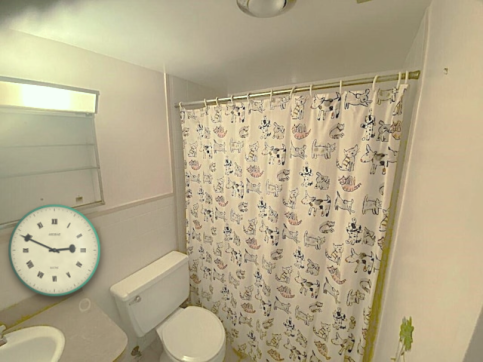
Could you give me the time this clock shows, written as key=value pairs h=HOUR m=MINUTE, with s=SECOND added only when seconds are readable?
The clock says h=2 m=49
